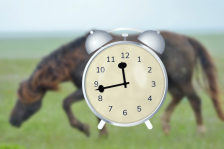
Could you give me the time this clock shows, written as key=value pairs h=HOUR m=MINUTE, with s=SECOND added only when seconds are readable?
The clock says h=11 m=43
